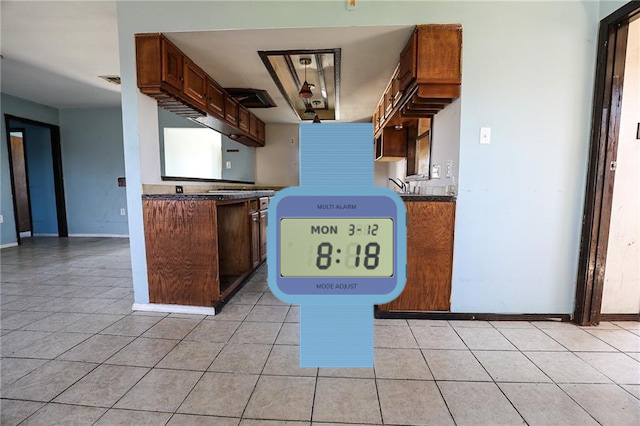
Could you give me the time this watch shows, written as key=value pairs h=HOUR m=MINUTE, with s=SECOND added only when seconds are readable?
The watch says h=8 m=18
